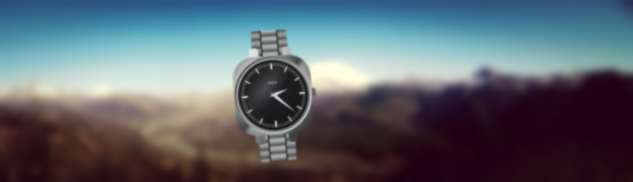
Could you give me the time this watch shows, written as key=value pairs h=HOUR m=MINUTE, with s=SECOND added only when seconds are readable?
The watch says h=2 m=22
